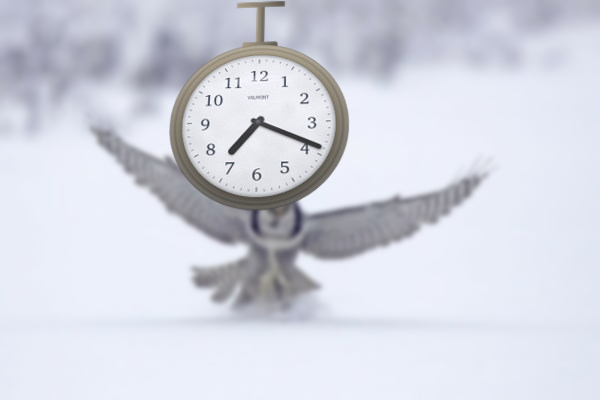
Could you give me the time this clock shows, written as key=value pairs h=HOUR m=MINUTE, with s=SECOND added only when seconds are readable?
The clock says h=7 m=19
